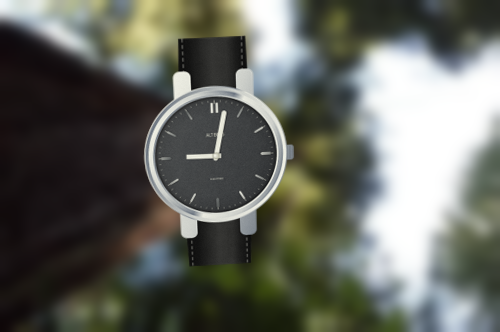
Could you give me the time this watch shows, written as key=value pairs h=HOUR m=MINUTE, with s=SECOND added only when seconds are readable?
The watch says h=9 m=2
